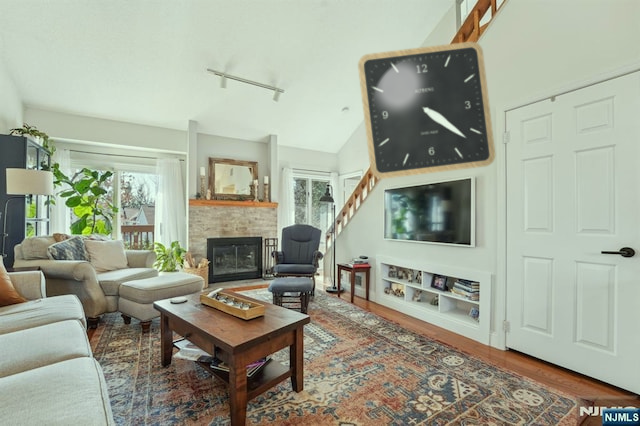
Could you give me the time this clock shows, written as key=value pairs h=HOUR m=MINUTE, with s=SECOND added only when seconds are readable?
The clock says h=4 m=22
